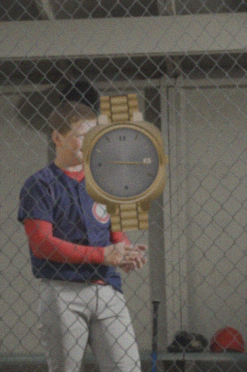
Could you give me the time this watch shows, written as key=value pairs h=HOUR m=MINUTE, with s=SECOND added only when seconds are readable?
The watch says h=9 m=16
